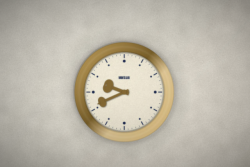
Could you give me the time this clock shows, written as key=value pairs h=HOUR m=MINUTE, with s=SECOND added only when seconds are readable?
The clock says h=9 m=41
